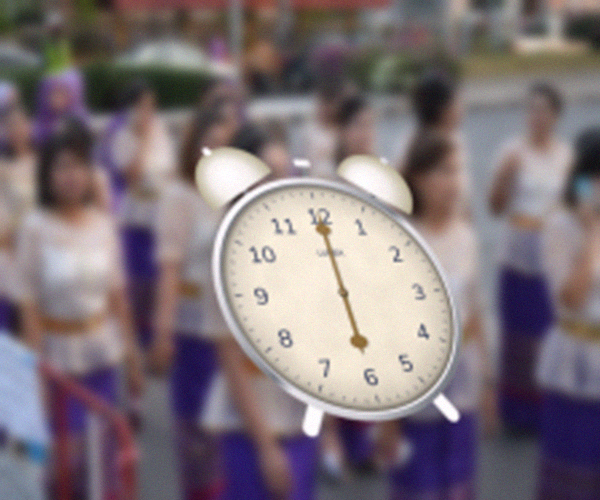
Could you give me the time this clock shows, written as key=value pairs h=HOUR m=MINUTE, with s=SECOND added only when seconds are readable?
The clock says h=6 m=0
